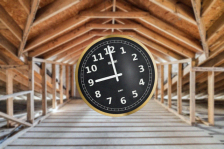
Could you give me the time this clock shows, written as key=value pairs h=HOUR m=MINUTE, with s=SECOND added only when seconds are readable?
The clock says h=9 m=0
